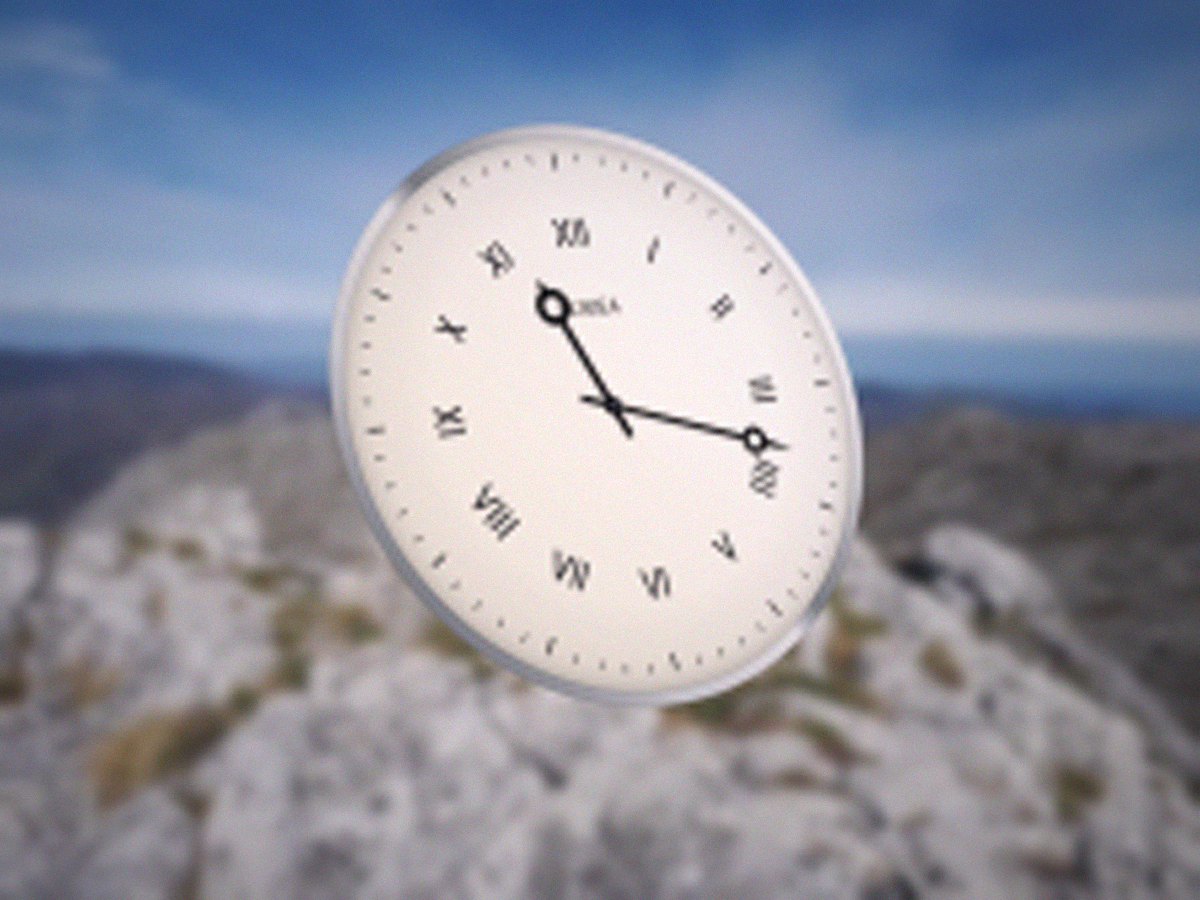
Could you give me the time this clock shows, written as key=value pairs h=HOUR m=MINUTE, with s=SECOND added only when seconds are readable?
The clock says h=11 m=18
